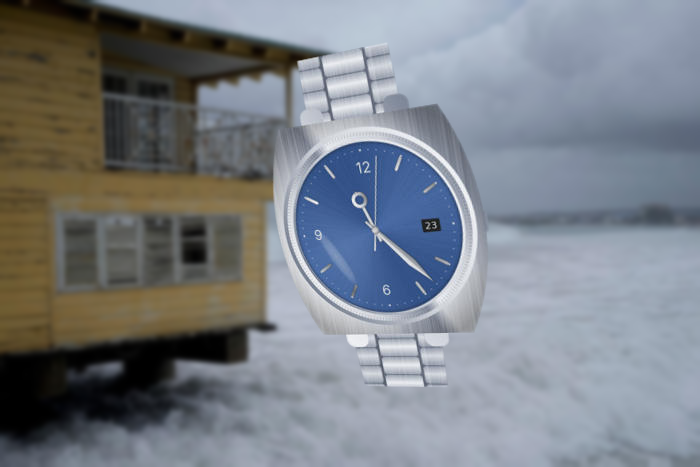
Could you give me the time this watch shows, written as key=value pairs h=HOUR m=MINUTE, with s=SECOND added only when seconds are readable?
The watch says h=11 m=23 s=2
